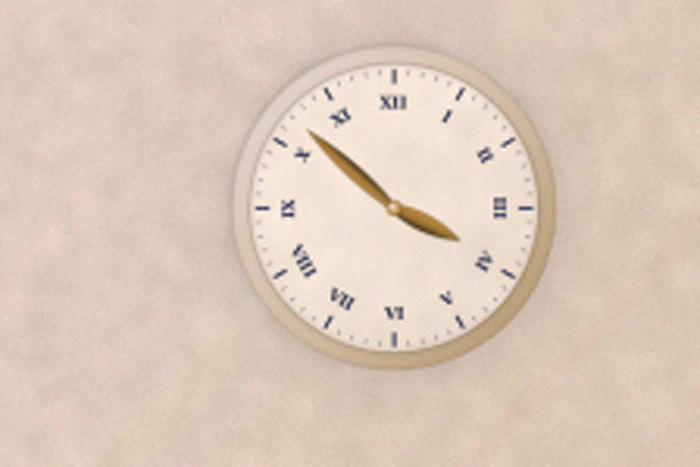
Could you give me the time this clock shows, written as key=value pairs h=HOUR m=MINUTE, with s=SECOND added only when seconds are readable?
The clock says h=3 m=52
